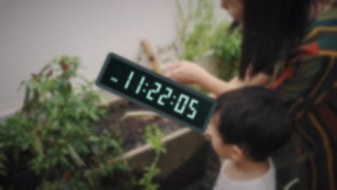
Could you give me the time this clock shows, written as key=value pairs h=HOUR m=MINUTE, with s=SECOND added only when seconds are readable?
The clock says h=11 m=22 s=5
